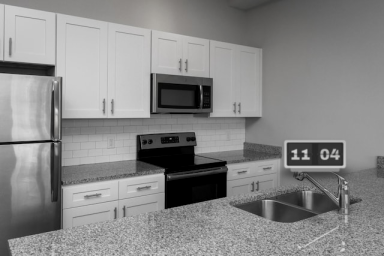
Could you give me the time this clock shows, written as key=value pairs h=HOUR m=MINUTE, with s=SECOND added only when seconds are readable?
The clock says h=11 m=4
